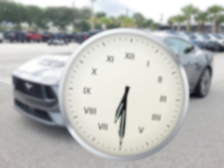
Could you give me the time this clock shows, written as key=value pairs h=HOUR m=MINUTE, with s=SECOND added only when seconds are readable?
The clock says h=6 m=30
